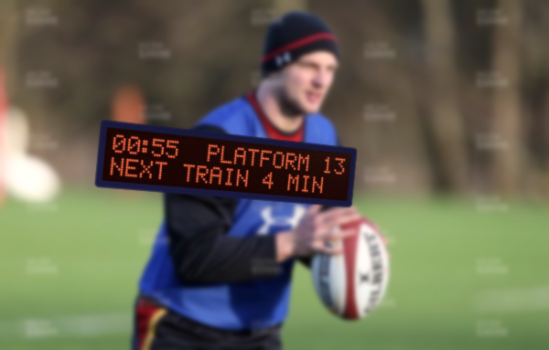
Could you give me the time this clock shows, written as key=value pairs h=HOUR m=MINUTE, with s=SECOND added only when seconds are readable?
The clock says h=0 m=55
